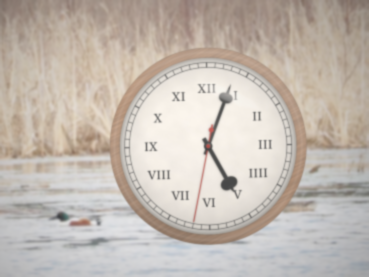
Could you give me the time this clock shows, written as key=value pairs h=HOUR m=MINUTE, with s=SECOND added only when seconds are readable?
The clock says h=5 m=3 s=32
